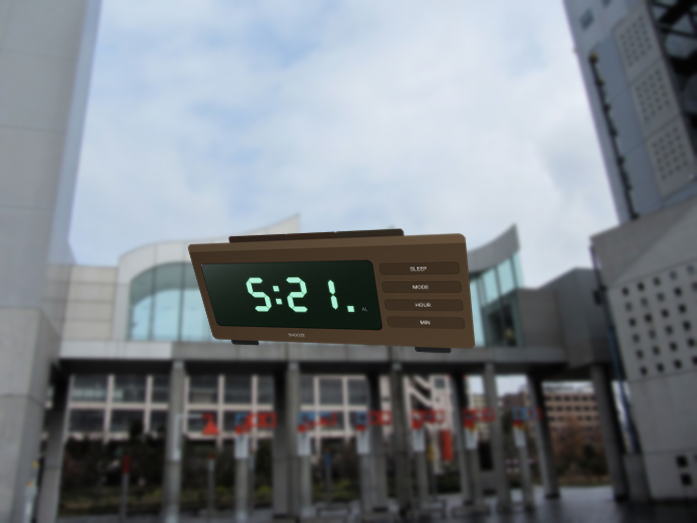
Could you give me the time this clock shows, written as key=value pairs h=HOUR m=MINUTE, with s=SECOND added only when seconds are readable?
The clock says h=5 m=21
